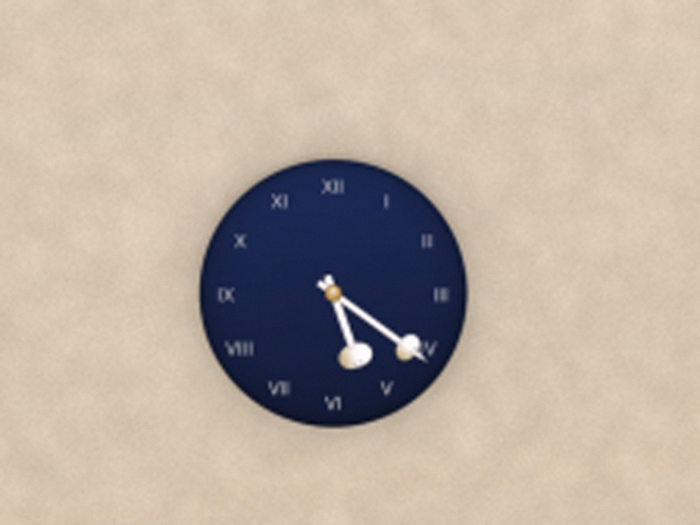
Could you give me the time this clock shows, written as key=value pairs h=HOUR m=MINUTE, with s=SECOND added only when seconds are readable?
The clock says h=5 m=21
